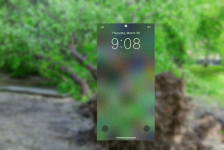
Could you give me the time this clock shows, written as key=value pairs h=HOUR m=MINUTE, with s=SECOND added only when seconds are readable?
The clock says h=9 m=8
